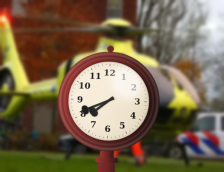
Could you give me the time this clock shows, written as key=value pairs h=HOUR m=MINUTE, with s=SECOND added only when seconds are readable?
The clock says h=7 m=41
